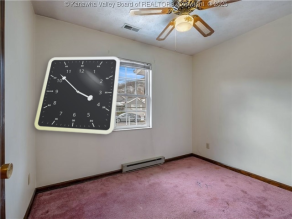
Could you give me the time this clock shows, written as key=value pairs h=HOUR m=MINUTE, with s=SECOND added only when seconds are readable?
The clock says h=3 m=52
